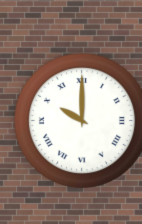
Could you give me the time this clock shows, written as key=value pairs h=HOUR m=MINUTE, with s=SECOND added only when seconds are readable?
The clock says h=10 m=0
